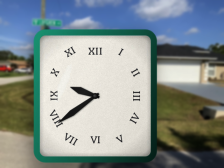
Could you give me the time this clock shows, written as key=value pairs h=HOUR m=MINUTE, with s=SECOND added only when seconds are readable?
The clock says h=9 m=39
